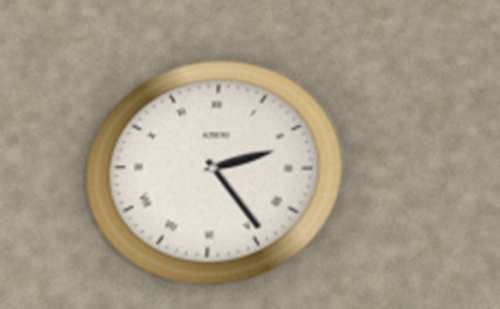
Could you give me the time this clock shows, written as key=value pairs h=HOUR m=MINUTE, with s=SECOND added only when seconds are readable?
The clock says h=2 m=24
